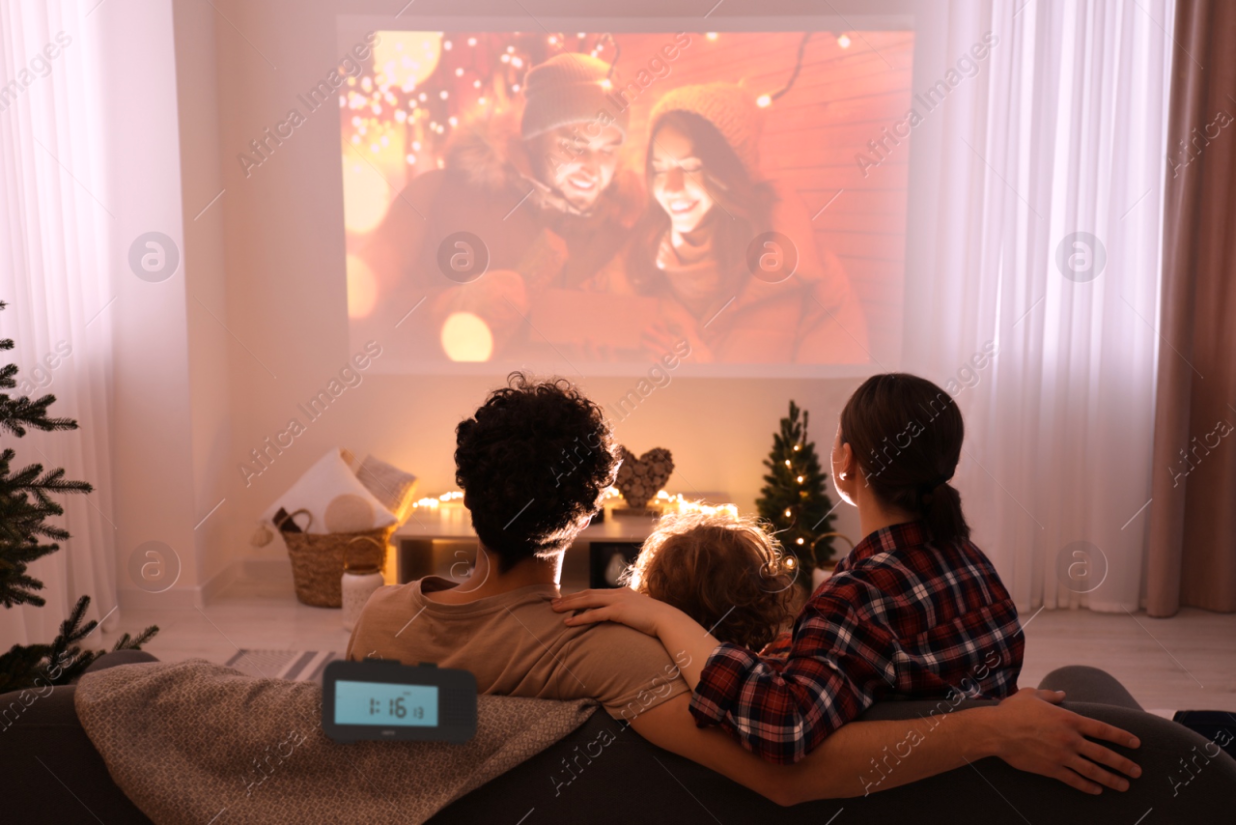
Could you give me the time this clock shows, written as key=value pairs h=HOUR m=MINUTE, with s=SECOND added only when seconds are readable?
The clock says h=1 m=16
